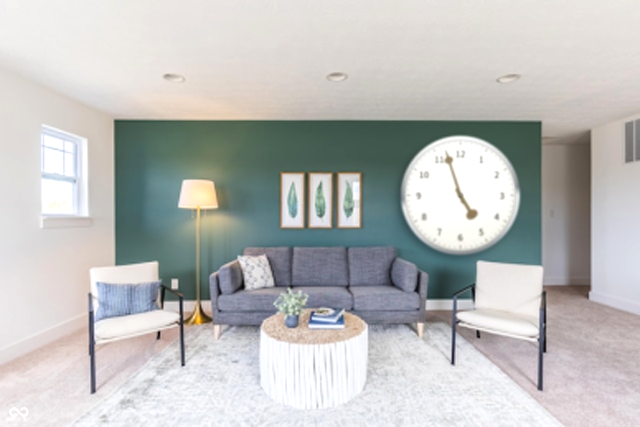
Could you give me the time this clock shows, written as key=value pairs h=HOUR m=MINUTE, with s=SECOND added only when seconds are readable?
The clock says h=4 m=57
